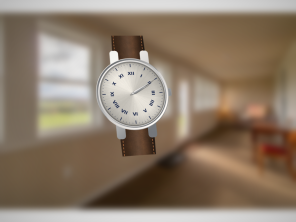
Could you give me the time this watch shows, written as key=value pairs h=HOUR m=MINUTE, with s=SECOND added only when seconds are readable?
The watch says h=2 m=10
